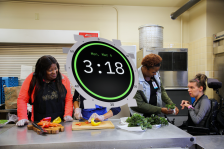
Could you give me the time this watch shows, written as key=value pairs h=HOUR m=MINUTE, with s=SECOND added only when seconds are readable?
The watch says h=3 m=18
